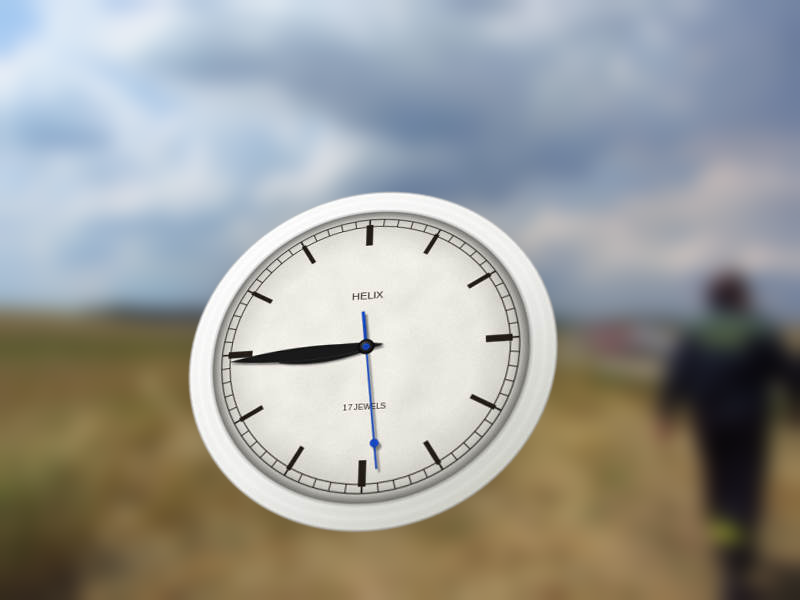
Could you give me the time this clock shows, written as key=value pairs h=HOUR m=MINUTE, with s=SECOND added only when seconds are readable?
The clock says h=8 m=44 s=29
